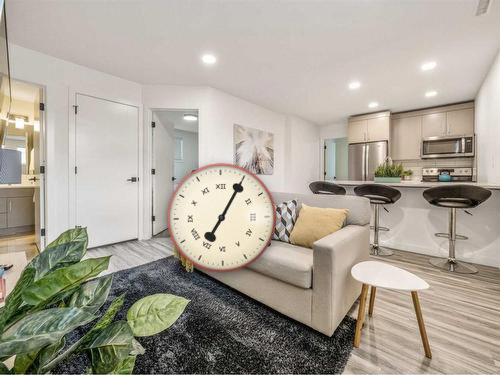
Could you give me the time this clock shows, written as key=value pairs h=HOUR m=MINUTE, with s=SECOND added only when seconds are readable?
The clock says h=7 m=5
